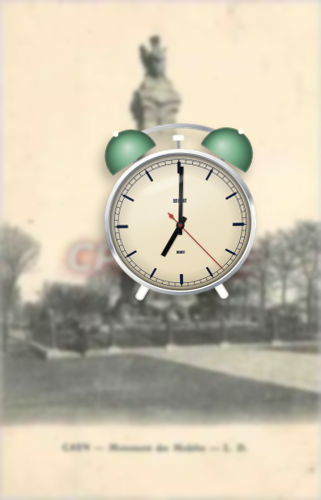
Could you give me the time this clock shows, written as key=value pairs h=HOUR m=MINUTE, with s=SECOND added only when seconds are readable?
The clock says h=7 m=0 s=23
